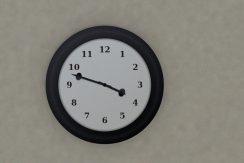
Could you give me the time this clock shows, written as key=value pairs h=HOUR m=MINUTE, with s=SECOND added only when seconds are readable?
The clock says h=3 m=48
